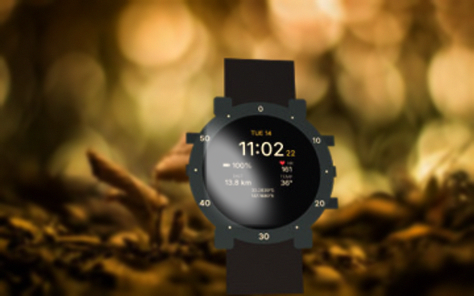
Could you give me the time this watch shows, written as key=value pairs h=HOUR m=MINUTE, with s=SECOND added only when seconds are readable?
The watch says h=11 m=2
